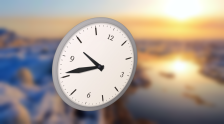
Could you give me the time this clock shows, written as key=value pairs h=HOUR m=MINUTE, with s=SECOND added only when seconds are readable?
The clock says h=9 m=41
